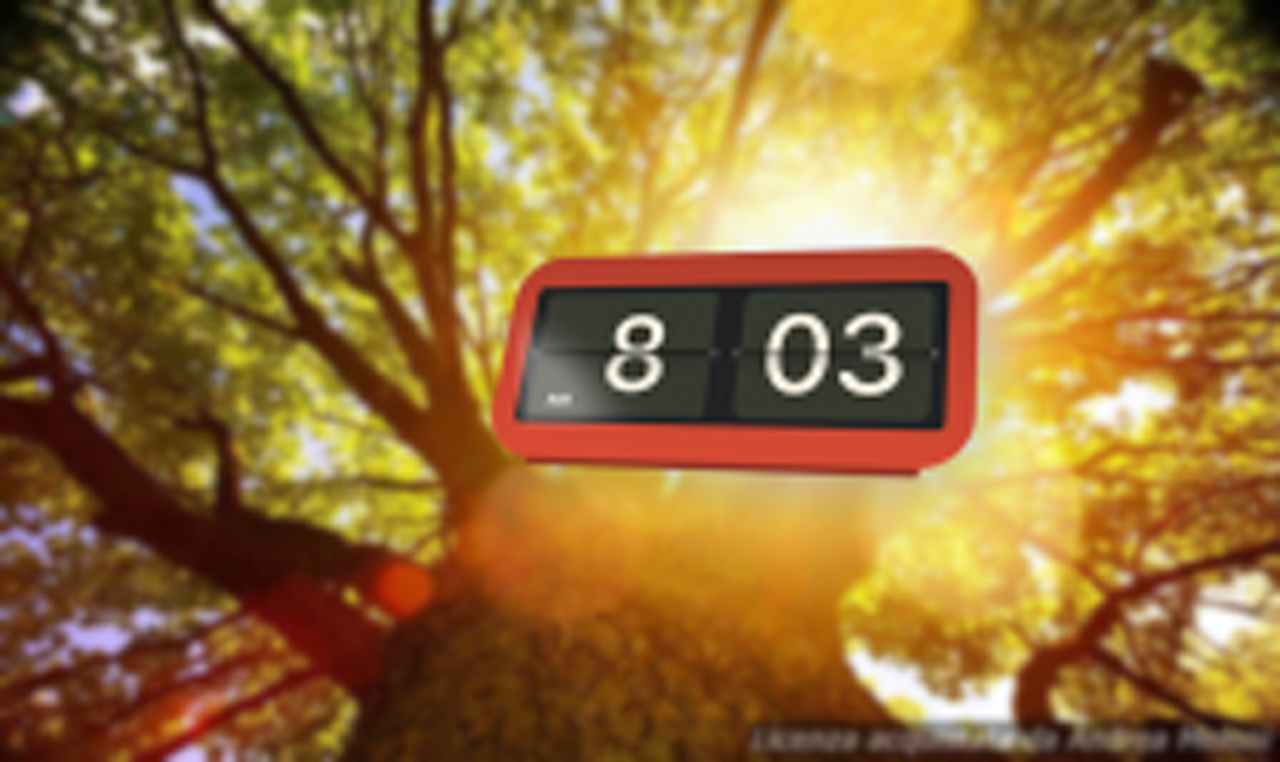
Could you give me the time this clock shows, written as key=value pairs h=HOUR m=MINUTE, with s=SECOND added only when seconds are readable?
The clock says h=8 m=3
